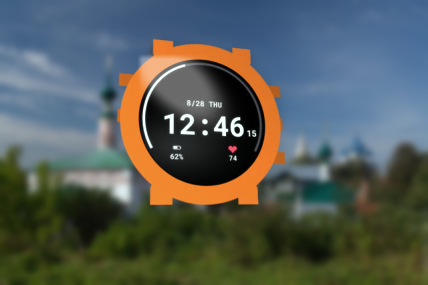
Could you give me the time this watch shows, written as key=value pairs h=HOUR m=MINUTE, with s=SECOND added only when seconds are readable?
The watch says h=12 m=46 s=15
